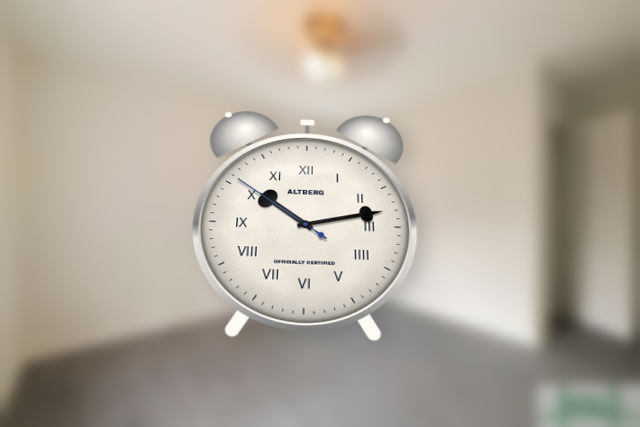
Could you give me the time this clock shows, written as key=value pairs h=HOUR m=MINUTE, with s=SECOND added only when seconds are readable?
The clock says h=10 m=12 s=51
